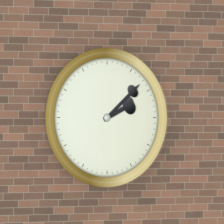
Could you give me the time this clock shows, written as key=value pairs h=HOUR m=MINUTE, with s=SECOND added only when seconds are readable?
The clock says h=2 m=8
